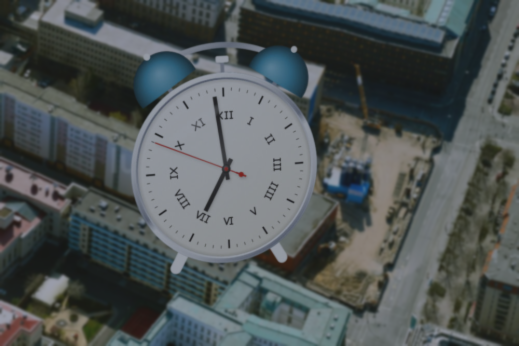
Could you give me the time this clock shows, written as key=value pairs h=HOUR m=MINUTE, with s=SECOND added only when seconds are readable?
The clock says h=6 m=58 s=49
